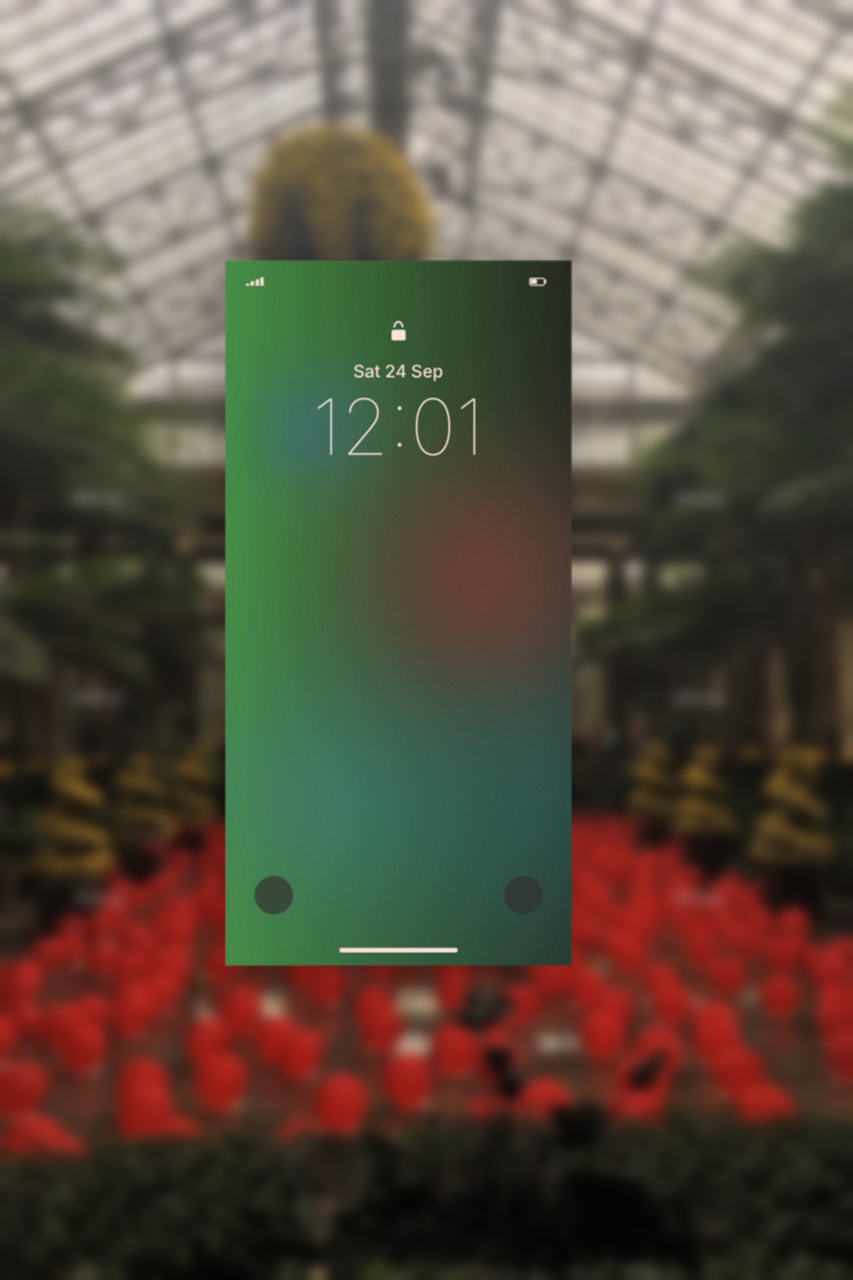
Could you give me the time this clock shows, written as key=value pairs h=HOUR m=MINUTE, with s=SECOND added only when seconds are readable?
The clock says h=12 m=1
